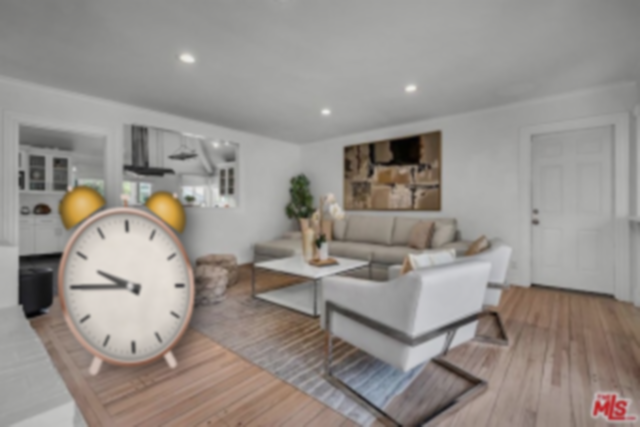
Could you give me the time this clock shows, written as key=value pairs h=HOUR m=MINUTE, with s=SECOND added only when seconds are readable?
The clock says h=9 m=45
